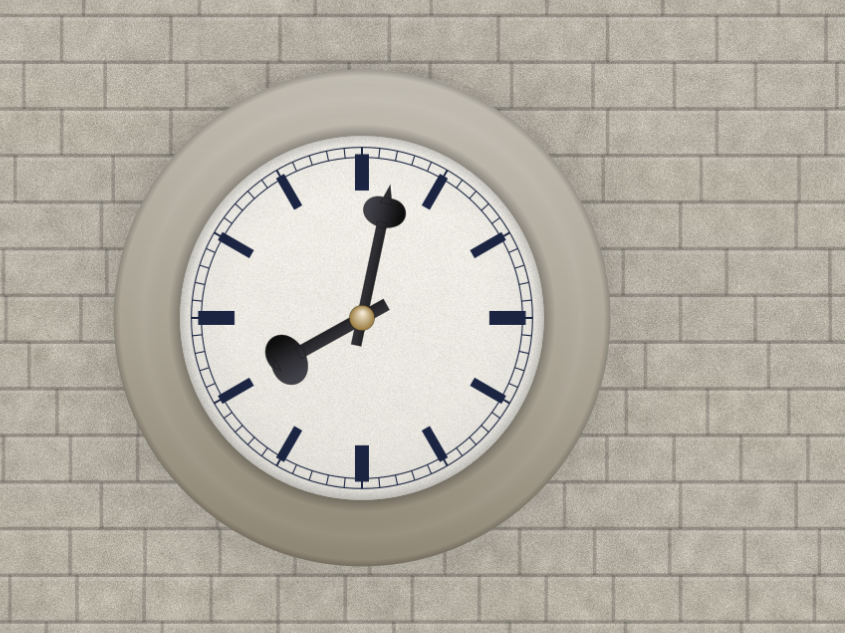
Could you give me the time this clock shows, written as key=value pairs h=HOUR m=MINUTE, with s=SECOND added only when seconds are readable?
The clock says h=8 m=2
